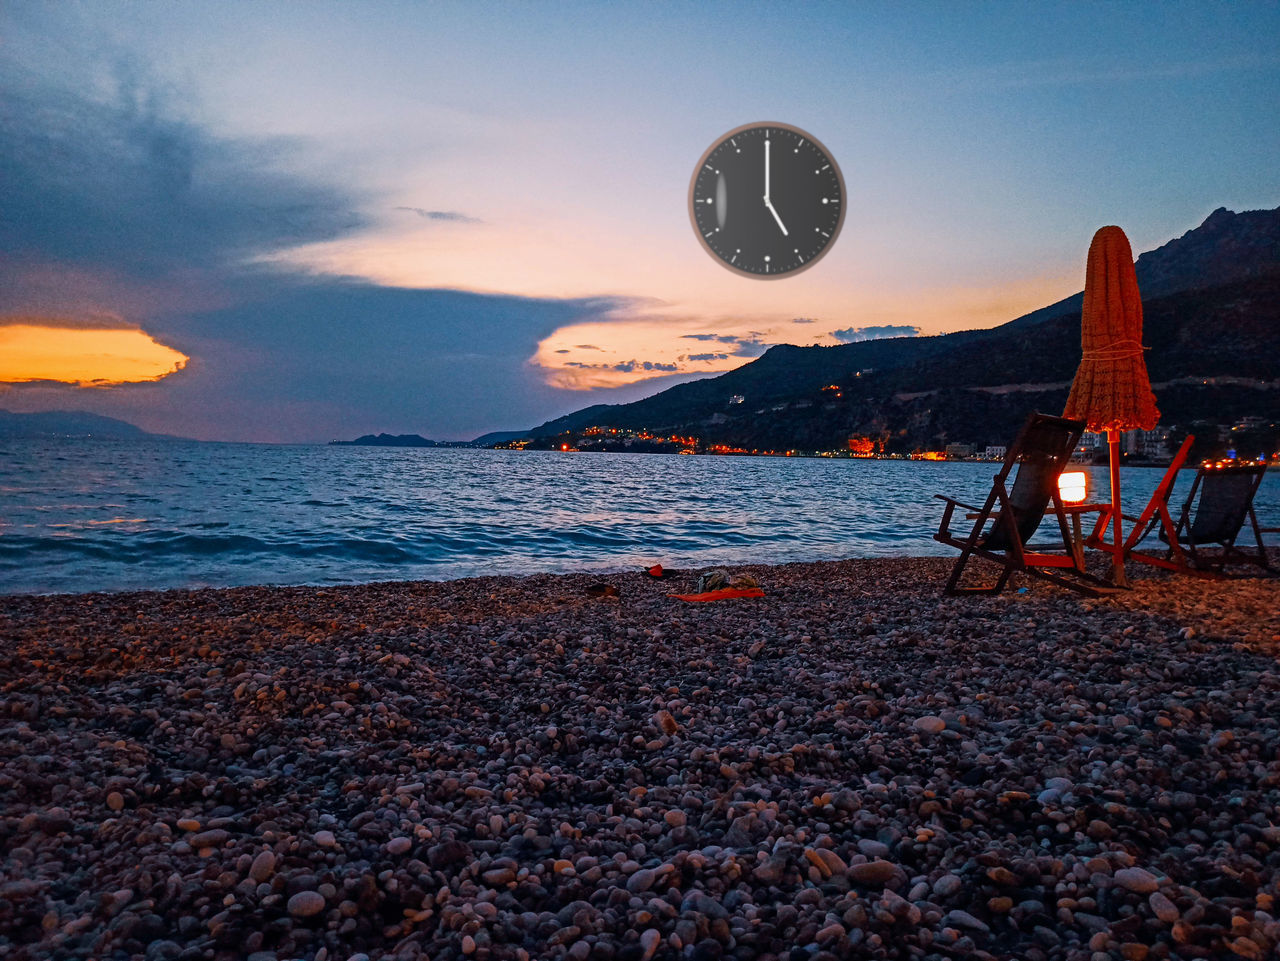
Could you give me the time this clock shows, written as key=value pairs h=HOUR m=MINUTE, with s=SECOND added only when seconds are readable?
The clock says h=5 m=0
